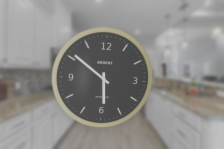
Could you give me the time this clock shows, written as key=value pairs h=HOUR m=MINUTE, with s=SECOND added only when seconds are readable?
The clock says h=5 m=51
